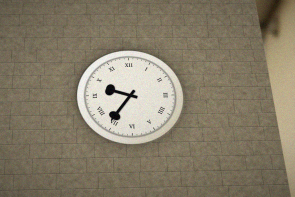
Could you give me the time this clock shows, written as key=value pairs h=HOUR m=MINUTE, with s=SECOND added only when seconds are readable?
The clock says h=9 m=36
